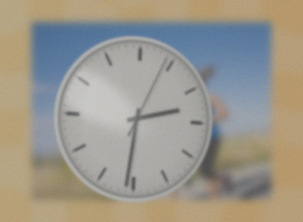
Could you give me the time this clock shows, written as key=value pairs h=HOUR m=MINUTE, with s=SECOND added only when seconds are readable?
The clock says h=2 m=31 s=4
